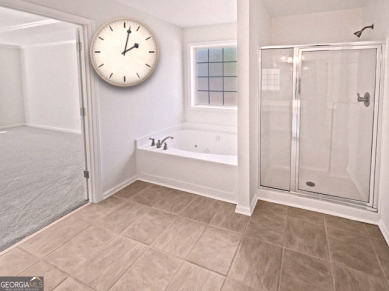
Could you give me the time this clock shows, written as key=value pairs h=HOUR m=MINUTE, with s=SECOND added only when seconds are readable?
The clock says h=2 m=2
